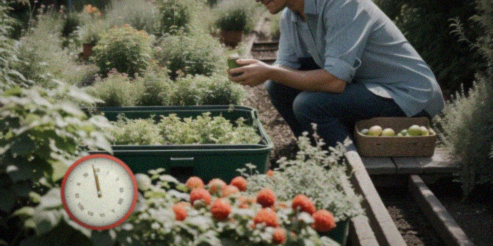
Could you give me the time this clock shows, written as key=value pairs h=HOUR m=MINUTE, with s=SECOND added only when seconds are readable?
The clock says h=11 m=59
